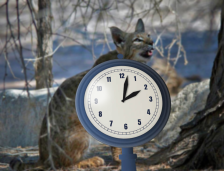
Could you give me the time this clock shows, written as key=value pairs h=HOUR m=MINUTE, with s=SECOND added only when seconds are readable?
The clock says h=2 m=2
